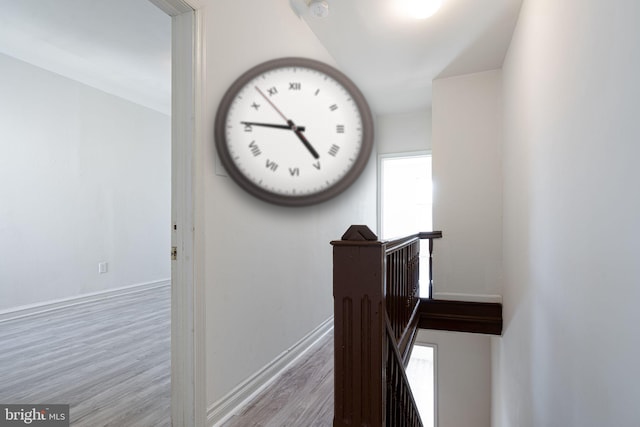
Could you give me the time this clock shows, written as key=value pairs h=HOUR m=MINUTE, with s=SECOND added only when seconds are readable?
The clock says h=4 m=45 s=53
